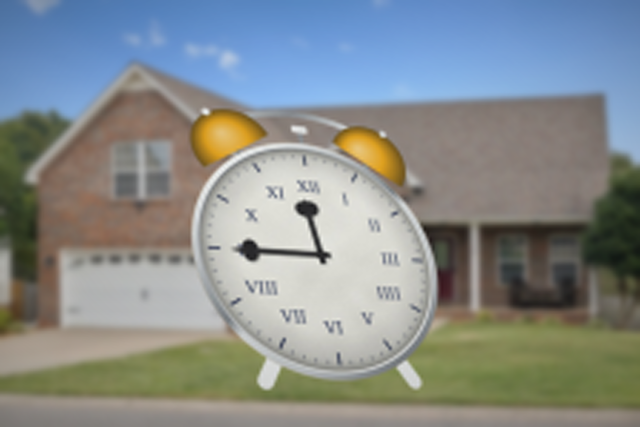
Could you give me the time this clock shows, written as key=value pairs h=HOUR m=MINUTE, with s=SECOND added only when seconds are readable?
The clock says h=11 m=45
